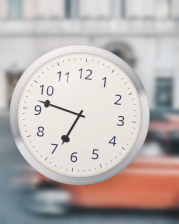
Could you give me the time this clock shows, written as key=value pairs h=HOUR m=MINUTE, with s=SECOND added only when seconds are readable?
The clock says h=6 m=47
